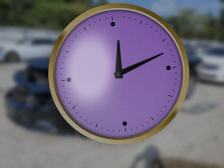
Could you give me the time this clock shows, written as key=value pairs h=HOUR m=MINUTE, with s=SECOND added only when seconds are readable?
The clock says h=12 m=12
